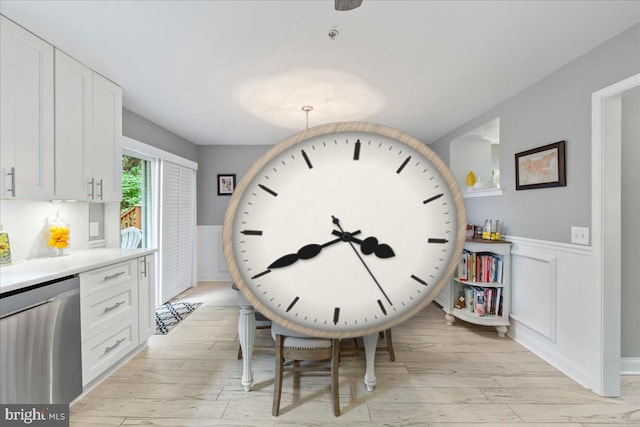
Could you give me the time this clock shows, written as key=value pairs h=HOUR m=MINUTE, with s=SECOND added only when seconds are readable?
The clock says h=3 m=40 s=24
